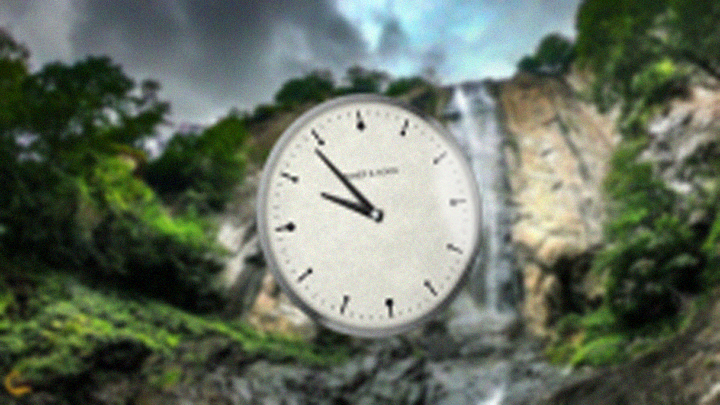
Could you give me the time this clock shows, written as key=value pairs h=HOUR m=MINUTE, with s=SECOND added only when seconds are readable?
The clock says h=9 m=54
